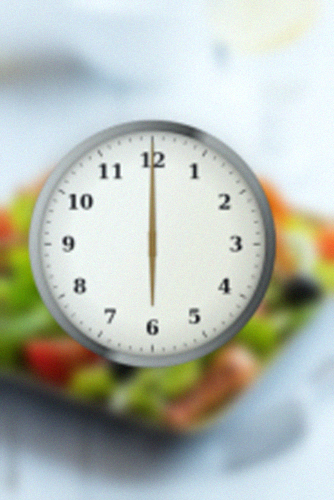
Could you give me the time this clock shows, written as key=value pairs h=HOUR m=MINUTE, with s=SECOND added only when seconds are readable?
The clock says h=6 m=0
